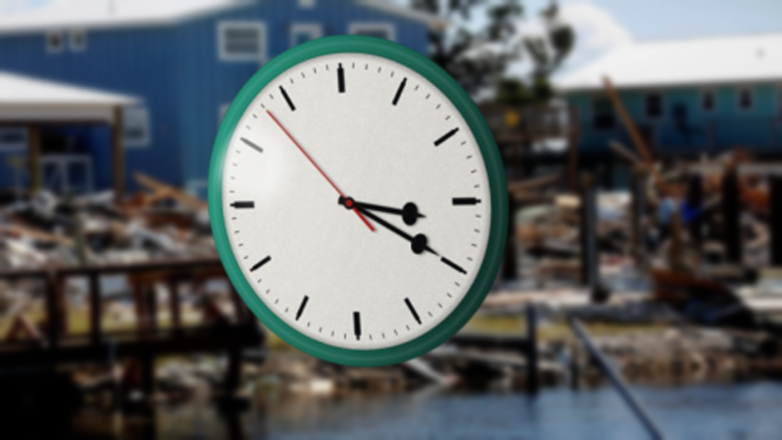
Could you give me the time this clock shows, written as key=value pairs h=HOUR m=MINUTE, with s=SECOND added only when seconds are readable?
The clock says h=3 m=19 s=53
